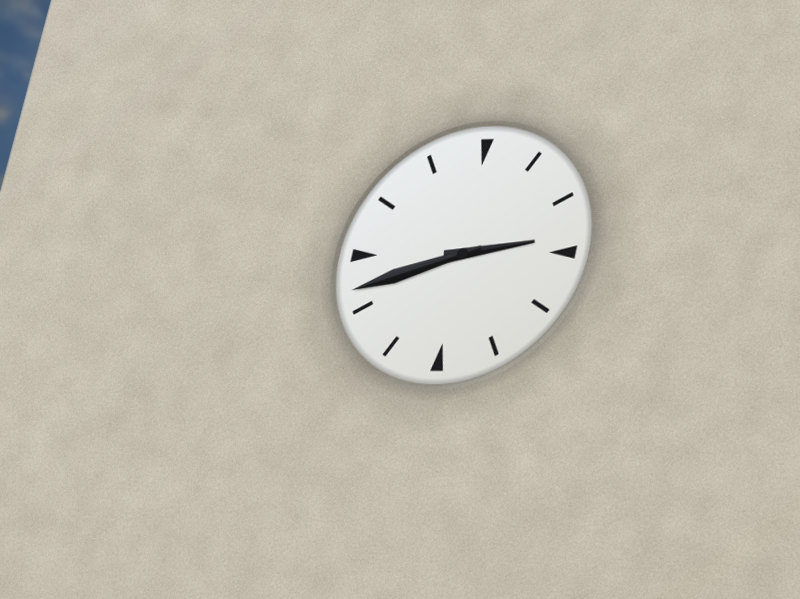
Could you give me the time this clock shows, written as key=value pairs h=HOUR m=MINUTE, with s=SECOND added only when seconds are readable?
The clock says h=2 m=42
